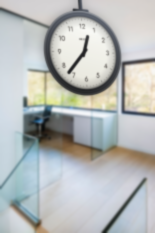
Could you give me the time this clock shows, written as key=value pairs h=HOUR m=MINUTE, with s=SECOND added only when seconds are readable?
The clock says h=12 m=37
